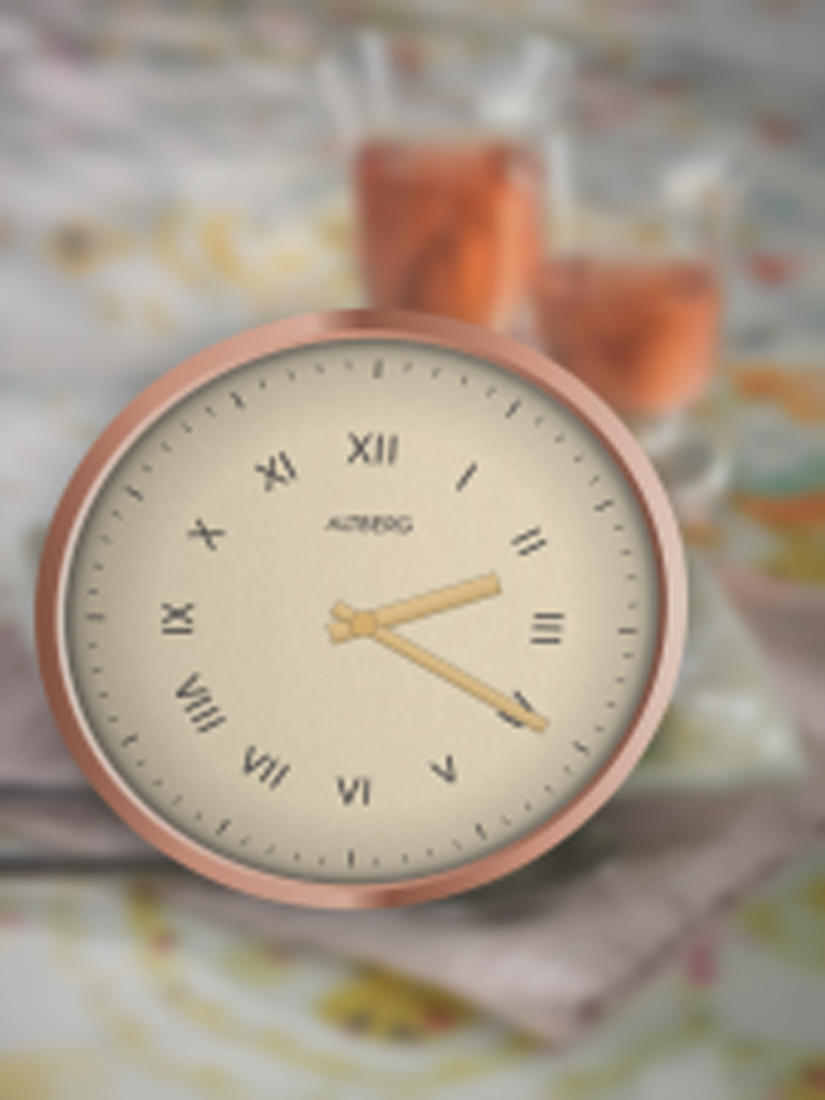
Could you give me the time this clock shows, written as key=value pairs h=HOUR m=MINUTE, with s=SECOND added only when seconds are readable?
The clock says h=2 m=20
